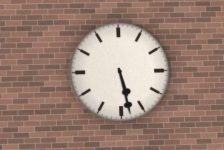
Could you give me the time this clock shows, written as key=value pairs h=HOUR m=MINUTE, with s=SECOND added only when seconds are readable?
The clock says h=5 m=28
